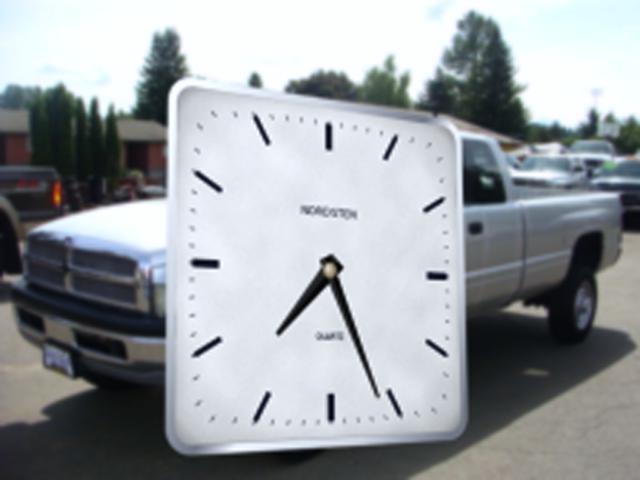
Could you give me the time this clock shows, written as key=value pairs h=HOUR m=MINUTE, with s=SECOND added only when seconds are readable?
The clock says h=7 m=26
